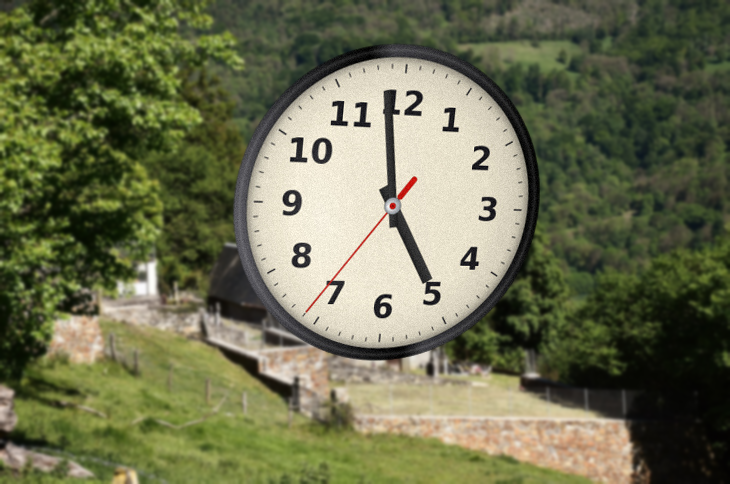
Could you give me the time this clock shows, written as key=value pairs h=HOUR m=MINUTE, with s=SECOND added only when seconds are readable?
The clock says h=4 m=58 s=36
